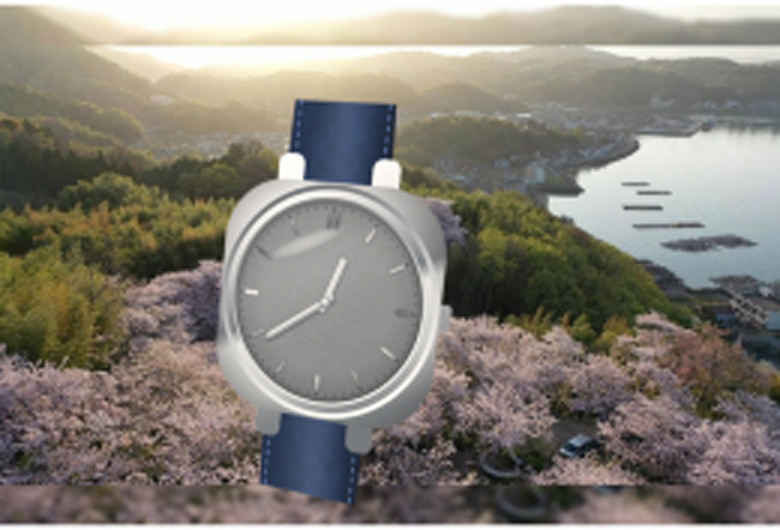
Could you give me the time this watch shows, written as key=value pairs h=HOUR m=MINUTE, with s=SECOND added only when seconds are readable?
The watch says h=12 m=39
